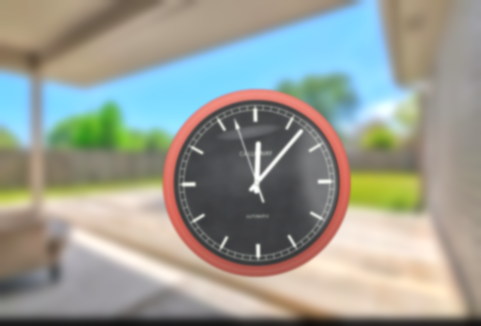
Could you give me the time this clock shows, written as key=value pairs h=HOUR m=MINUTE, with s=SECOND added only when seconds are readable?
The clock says h=12 m=6 s=57
